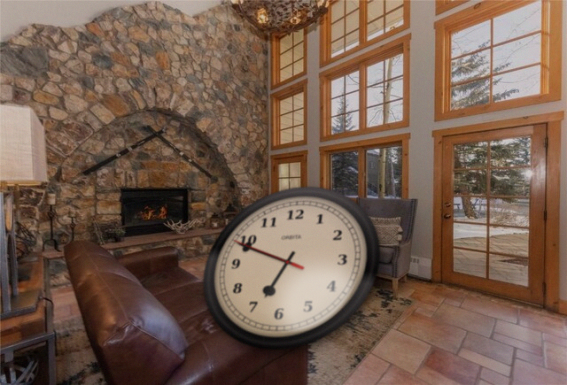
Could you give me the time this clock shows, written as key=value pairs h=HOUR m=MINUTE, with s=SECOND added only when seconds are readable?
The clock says h=6 m=48 s=49
